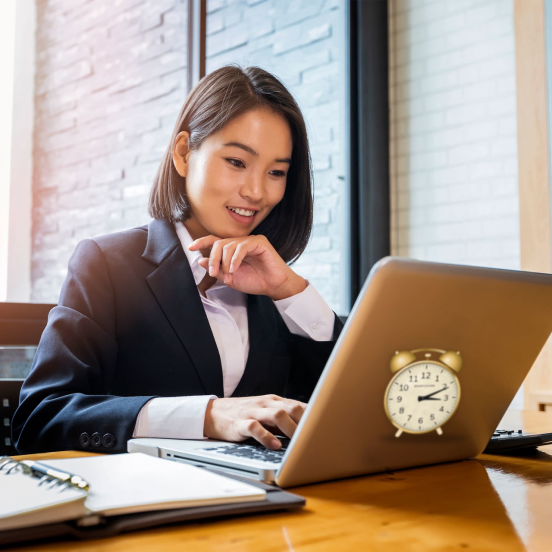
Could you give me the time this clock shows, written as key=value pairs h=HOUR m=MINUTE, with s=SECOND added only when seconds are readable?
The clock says h=3 m=11
